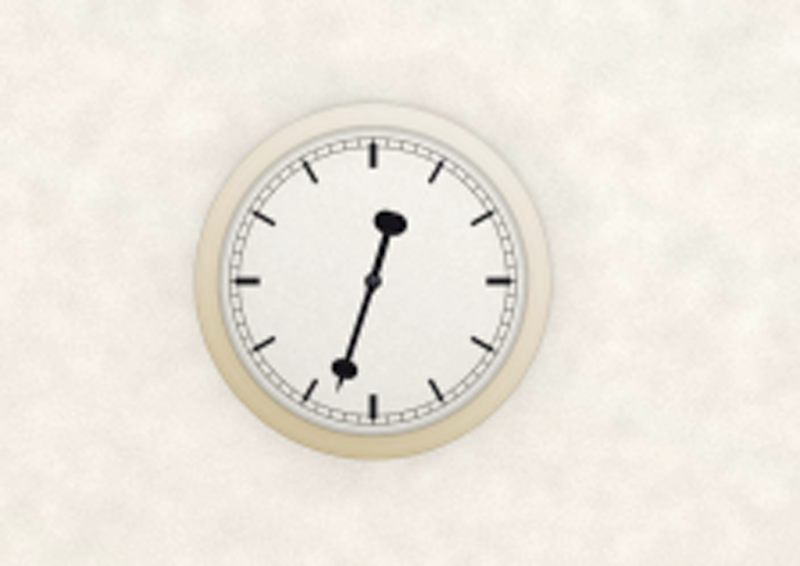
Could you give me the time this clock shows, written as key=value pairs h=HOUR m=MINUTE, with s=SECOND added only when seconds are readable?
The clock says h=12 m=33
